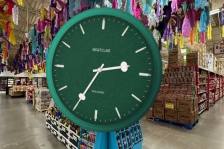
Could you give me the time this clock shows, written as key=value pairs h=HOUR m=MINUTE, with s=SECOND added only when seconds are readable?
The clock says h=2 m=35
